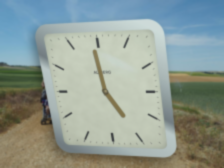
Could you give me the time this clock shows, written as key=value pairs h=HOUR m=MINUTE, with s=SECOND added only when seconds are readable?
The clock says h=4 m=59
